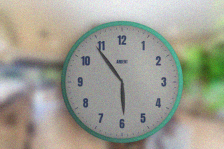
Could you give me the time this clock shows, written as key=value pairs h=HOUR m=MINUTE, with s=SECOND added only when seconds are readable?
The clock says h=5 m=54
